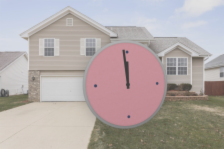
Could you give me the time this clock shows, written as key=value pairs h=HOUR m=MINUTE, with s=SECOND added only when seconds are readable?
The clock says h=11 m=59
